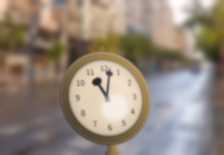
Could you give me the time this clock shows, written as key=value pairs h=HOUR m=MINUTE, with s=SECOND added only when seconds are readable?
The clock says h=11 m=2
